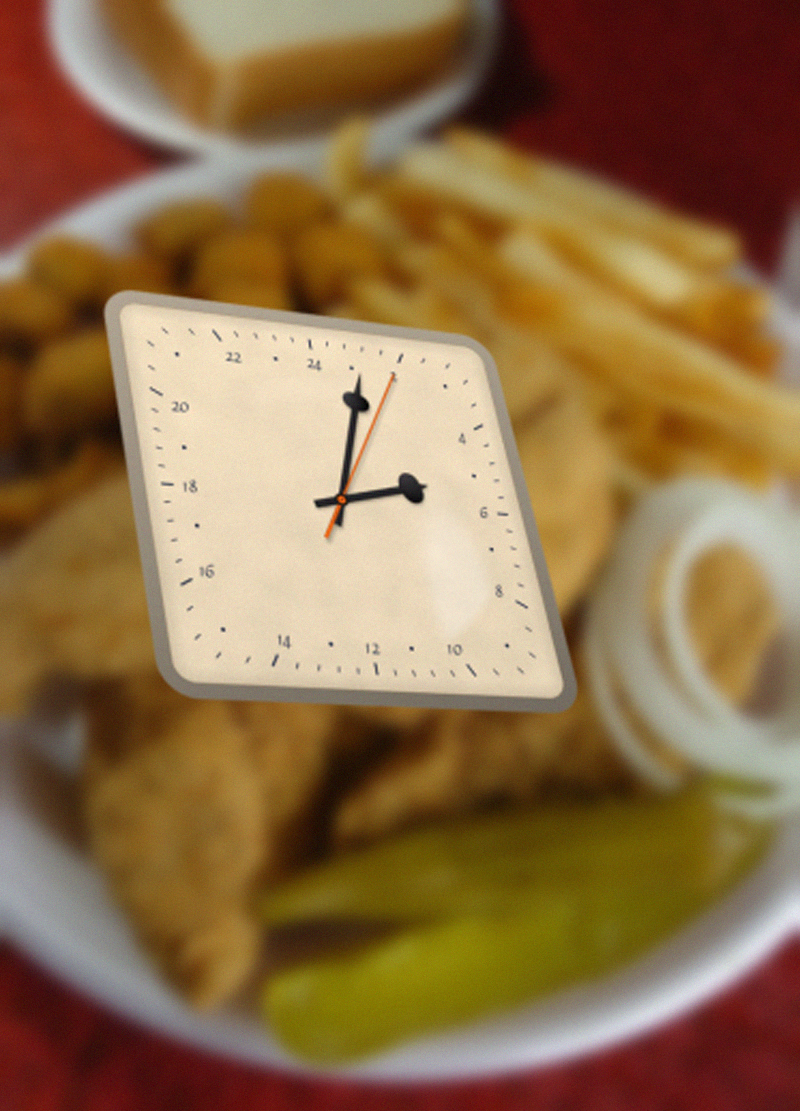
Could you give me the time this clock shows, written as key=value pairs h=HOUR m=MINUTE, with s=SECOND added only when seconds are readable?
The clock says h=5 m=3 s=5
